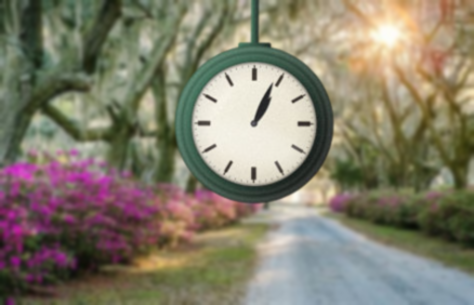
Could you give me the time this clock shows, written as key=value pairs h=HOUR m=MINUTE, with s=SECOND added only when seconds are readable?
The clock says h=1 m=4
